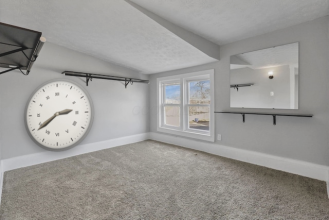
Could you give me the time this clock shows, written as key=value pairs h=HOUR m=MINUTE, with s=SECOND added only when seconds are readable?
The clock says h=2 m=39
